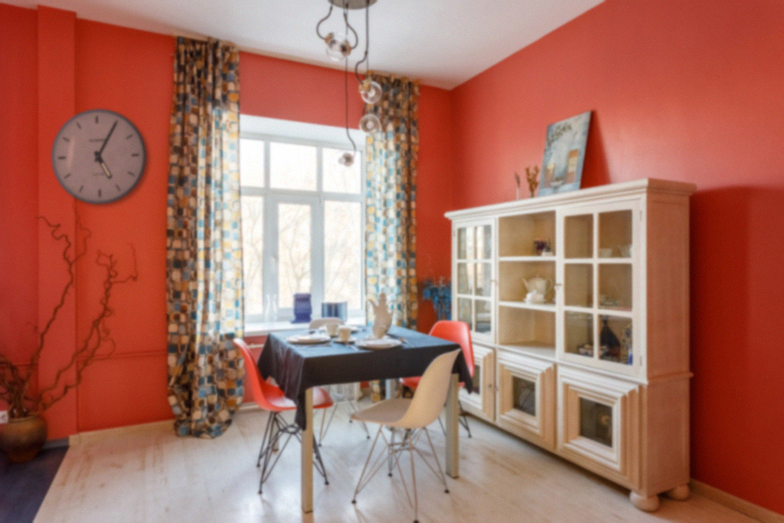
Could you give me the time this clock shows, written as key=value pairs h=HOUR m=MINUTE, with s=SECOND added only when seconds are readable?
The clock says h=5 m=5
